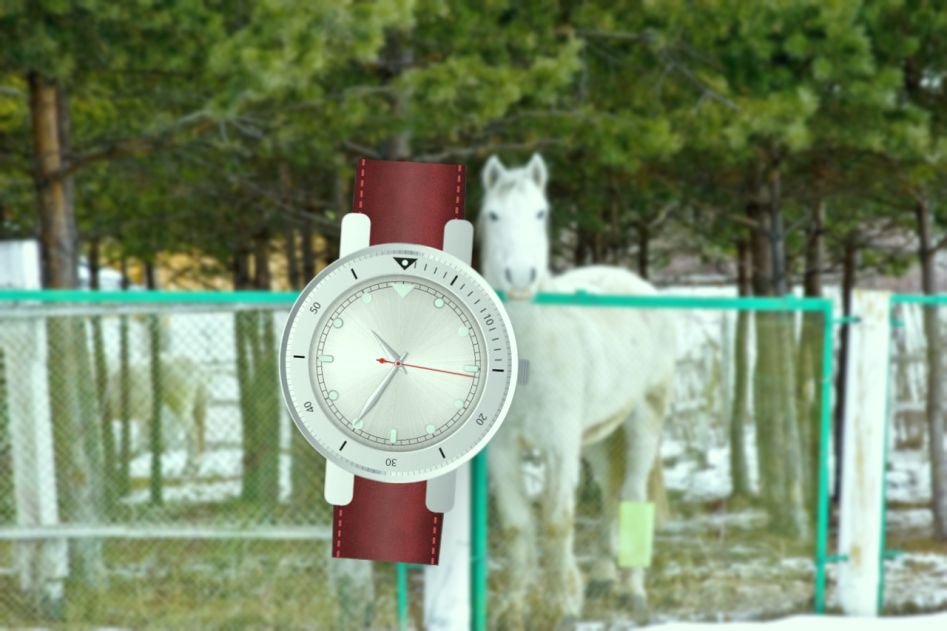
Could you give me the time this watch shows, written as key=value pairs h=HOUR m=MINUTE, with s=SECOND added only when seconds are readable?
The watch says h=10 m=35 s=16
